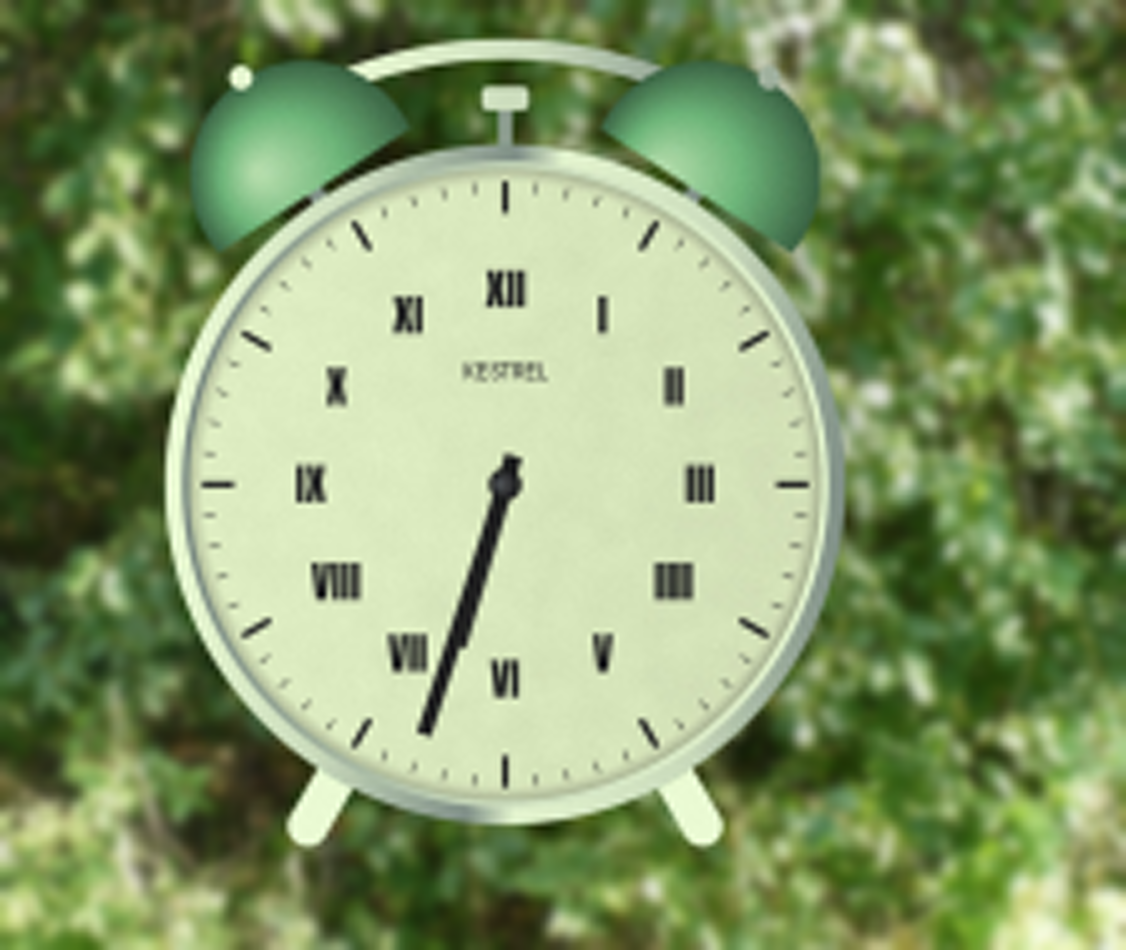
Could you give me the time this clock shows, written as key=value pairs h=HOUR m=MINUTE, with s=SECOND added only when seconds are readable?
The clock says h=6 m=33
